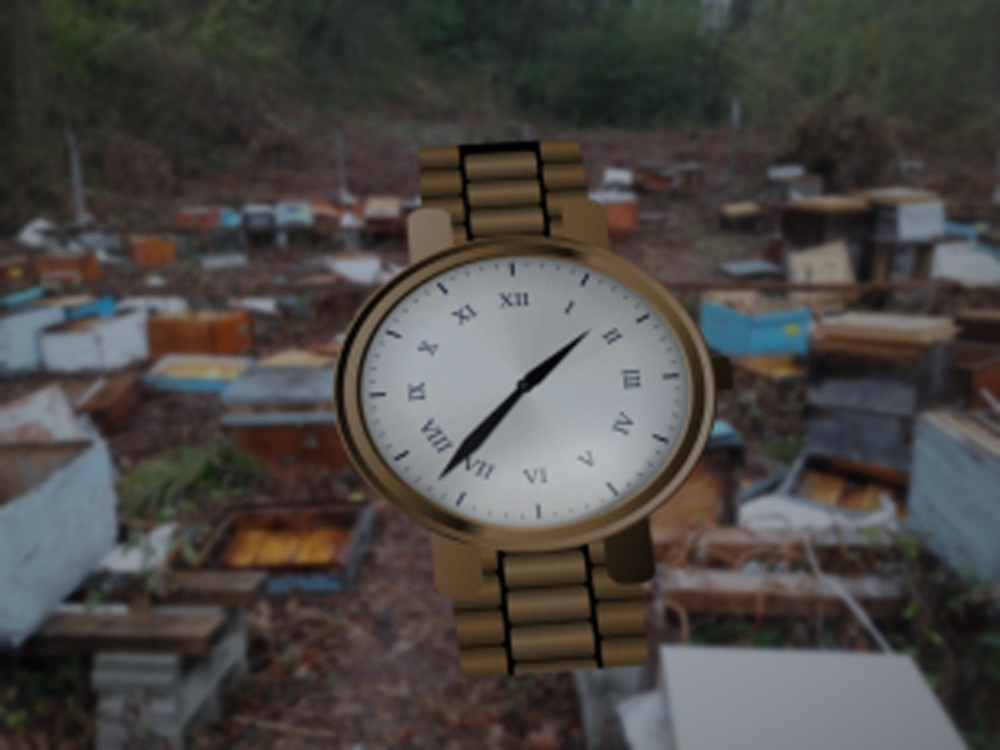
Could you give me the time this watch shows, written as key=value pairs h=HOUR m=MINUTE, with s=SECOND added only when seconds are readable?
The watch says h=1 m=37
